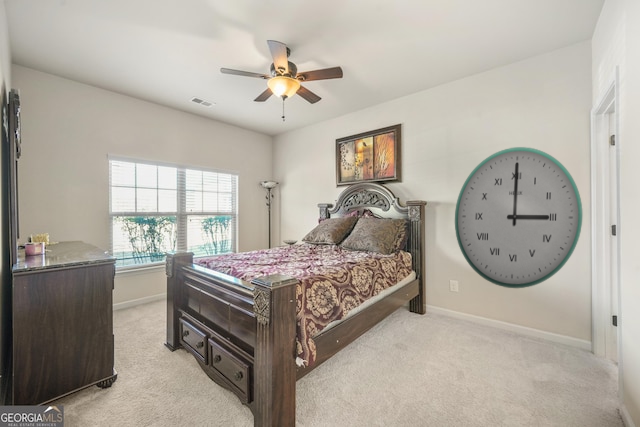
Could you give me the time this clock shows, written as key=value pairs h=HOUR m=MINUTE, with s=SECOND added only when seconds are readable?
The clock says h=3 m=0
